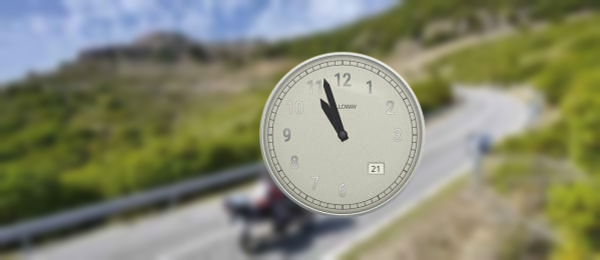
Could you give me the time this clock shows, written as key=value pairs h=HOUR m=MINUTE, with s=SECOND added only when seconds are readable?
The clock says h=10 m=57
